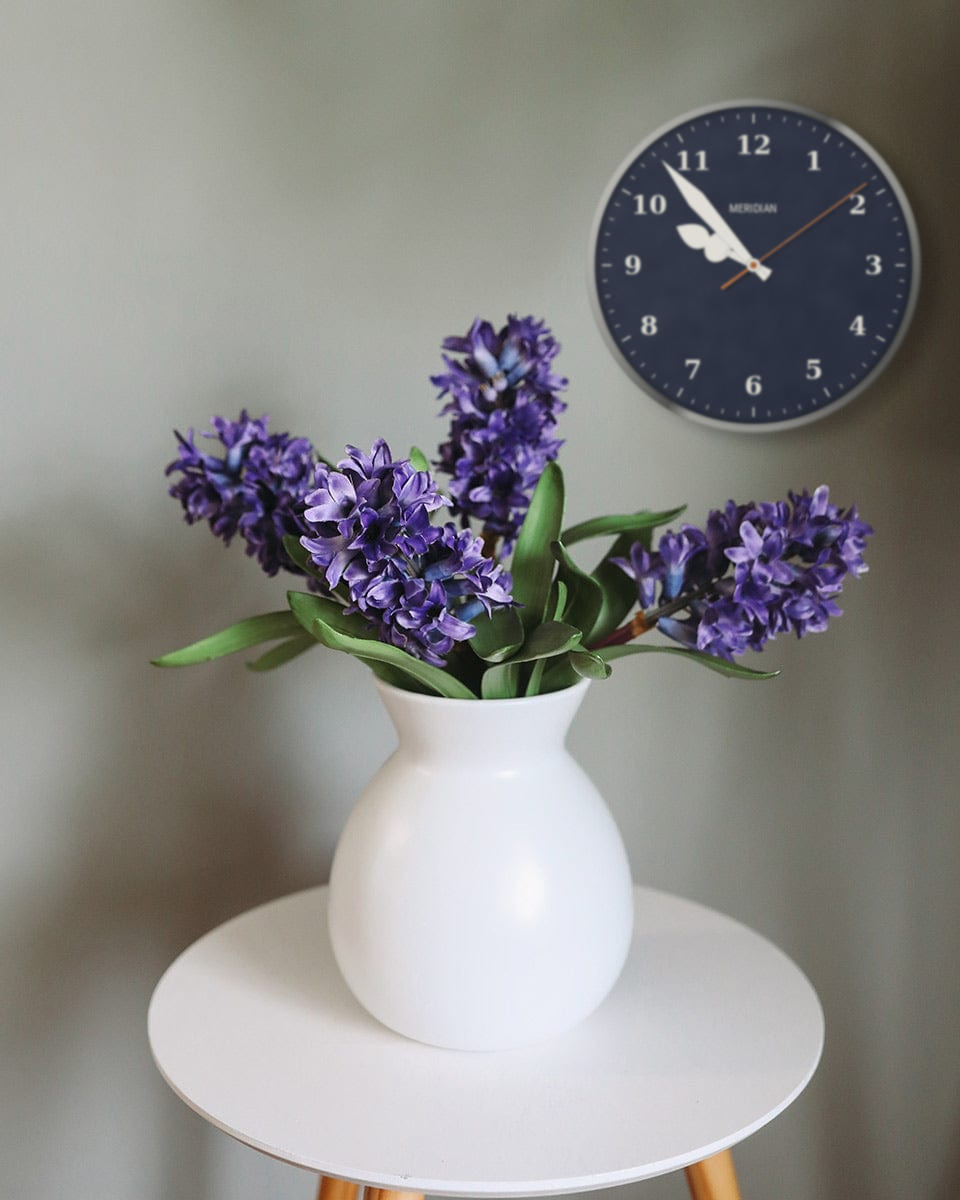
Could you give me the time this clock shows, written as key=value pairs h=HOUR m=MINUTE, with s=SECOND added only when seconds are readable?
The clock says h=9 m=53 s=9
